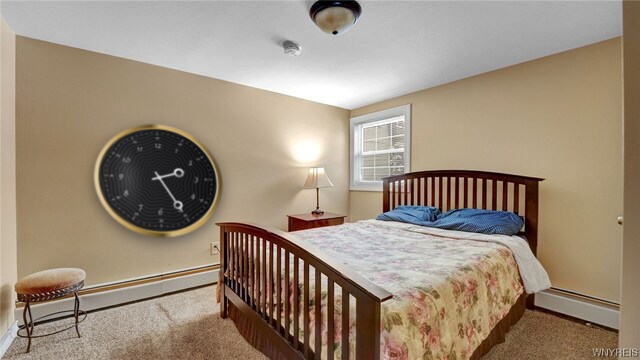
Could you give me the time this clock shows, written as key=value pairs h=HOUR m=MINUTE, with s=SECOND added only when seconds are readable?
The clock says h=2 m=25
